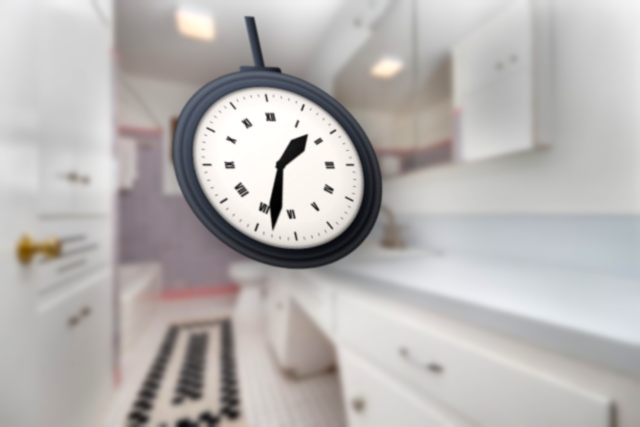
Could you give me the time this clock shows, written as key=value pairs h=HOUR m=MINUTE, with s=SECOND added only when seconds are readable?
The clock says h=1 m=33
